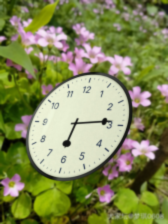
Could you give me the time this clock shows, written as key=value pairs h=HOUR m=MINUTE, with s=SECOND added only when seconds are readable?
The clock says h=6 m=14
